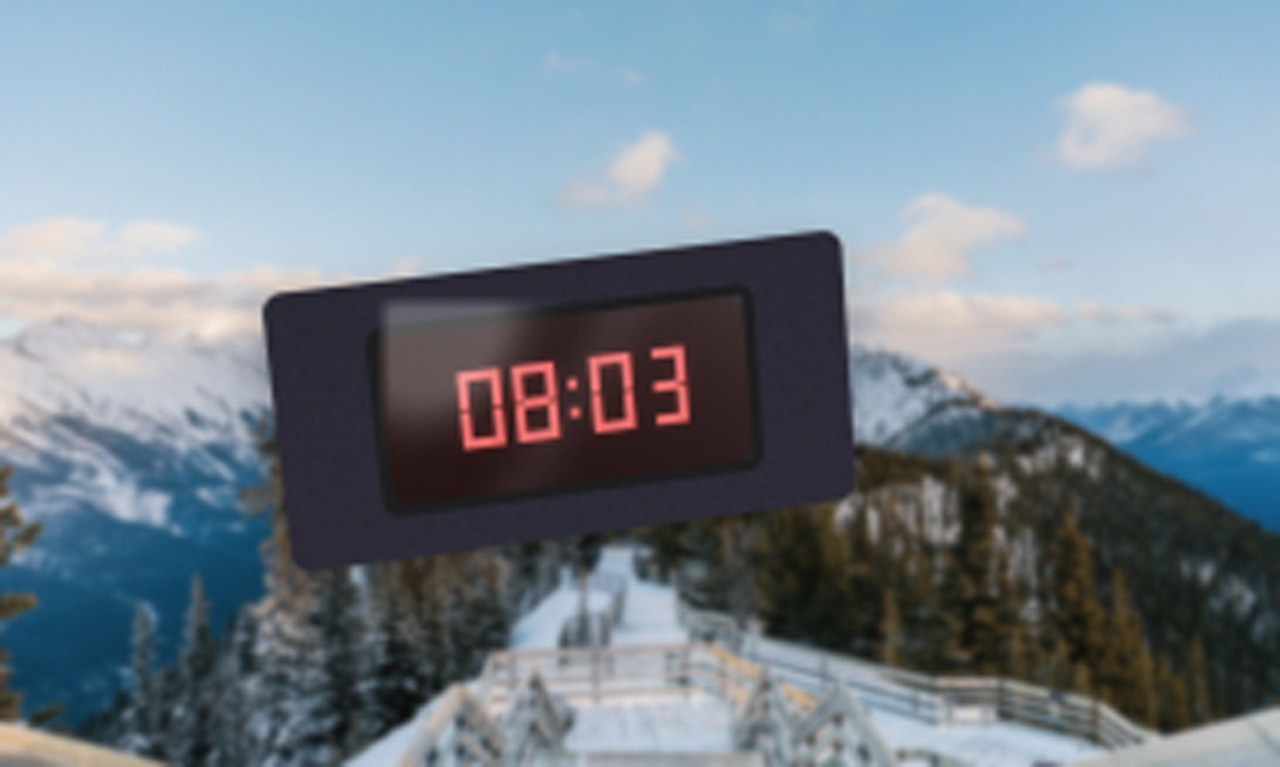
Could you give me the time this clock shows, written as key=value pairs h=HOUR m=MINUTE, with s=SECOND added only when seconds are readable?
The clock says h=8 m=3
